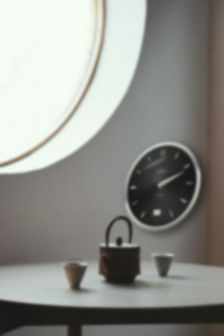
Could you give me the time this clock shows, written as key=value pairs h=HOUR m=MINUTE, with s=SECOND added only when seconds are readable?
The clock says h=2 m=11
